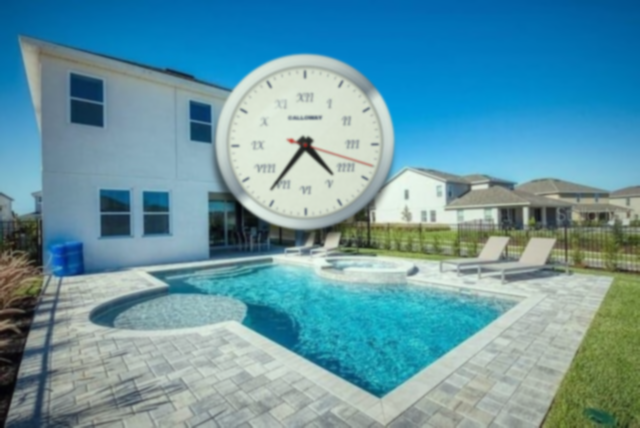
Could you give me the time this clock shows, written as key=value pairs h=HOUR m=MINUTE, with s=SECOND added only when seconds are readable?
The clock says h=4 m=36 s=18
